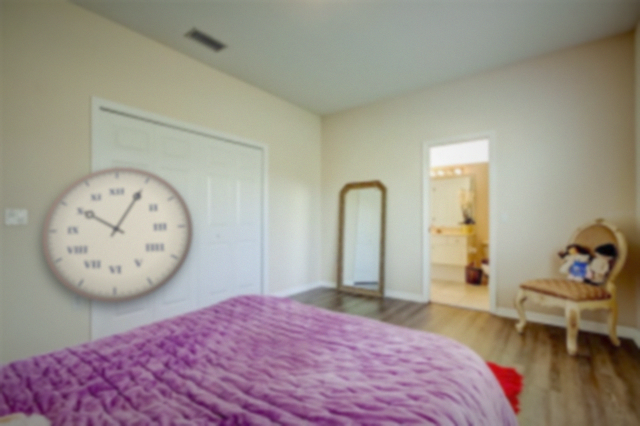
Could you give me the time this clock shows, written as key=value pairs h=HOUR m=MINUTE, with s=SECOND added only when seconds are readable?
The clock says h=10 m=5
